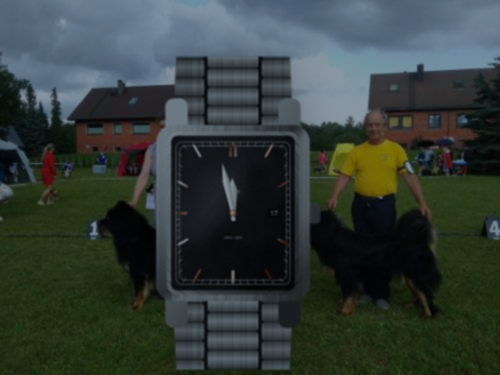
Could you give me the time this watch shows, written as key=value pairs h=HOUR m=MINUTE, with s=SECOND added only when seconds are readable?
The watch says h=11 m=58
